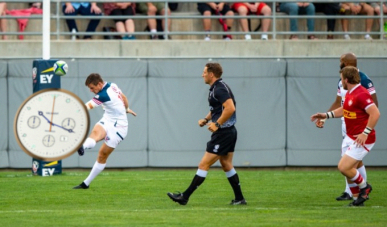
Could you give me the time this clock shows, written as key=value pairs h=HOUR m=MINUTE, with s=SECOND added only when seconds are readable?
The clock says h=10 m=18
